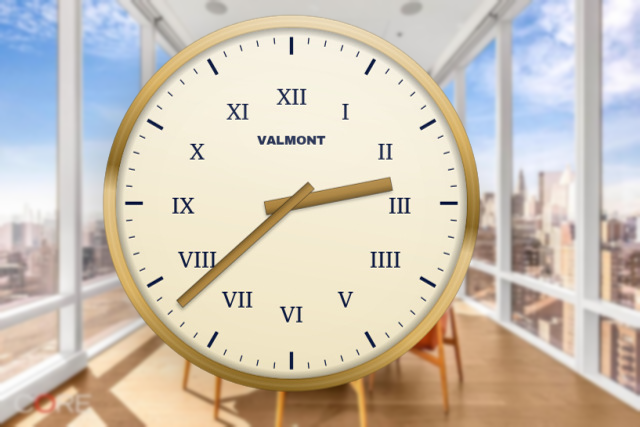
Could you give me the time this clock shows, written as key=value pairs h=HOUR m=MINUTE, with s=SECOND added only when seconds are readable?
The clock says h=2 m=38
